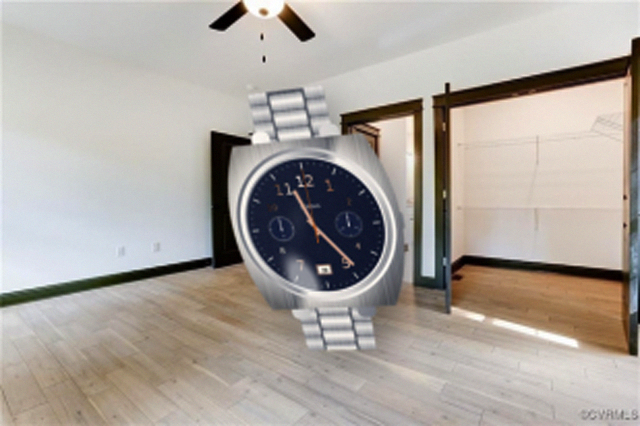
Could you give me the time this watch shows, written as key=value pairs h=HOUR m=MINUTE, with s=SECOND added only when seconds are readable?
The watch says h=11 m=24
